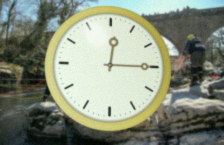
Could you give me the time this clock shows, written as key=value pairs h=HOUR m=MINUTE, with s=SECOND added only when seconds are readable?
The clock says h=12 m=15
